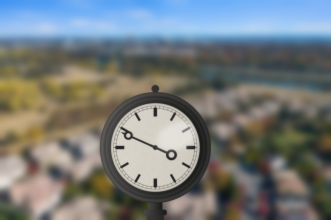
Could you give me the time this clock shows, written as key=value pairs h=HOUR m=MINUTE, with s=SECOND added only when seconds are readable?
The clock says h=3 m=49
